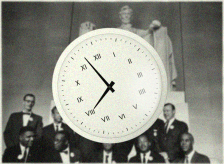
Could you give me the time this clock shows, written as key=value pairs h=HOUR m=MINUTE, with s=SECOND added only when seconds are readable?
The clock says h=7 m=57
